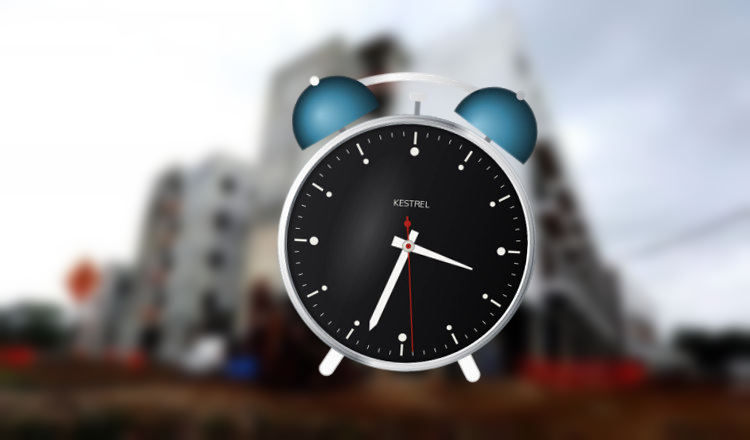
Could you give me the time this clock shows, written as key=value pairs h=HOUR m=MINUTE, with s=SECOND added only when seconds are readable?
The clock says h=3 m=33 s=29
